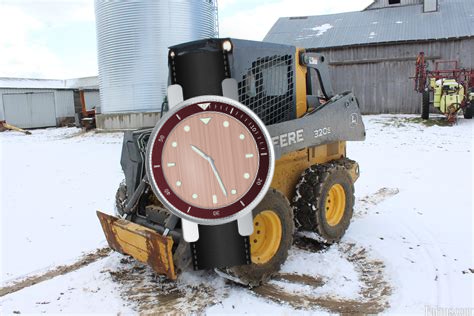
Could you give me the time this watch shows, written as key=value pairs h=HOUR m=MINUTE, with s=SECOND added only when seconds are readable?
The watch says h=10 m=27
